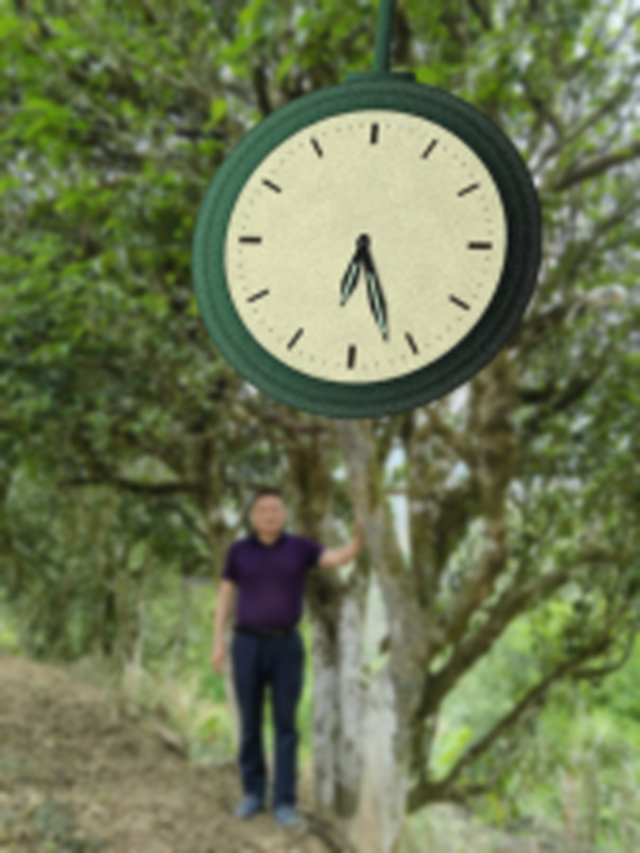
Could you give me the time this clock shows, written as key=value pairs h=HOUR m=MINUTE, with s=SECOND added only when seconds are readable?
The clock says h=6 m=27
